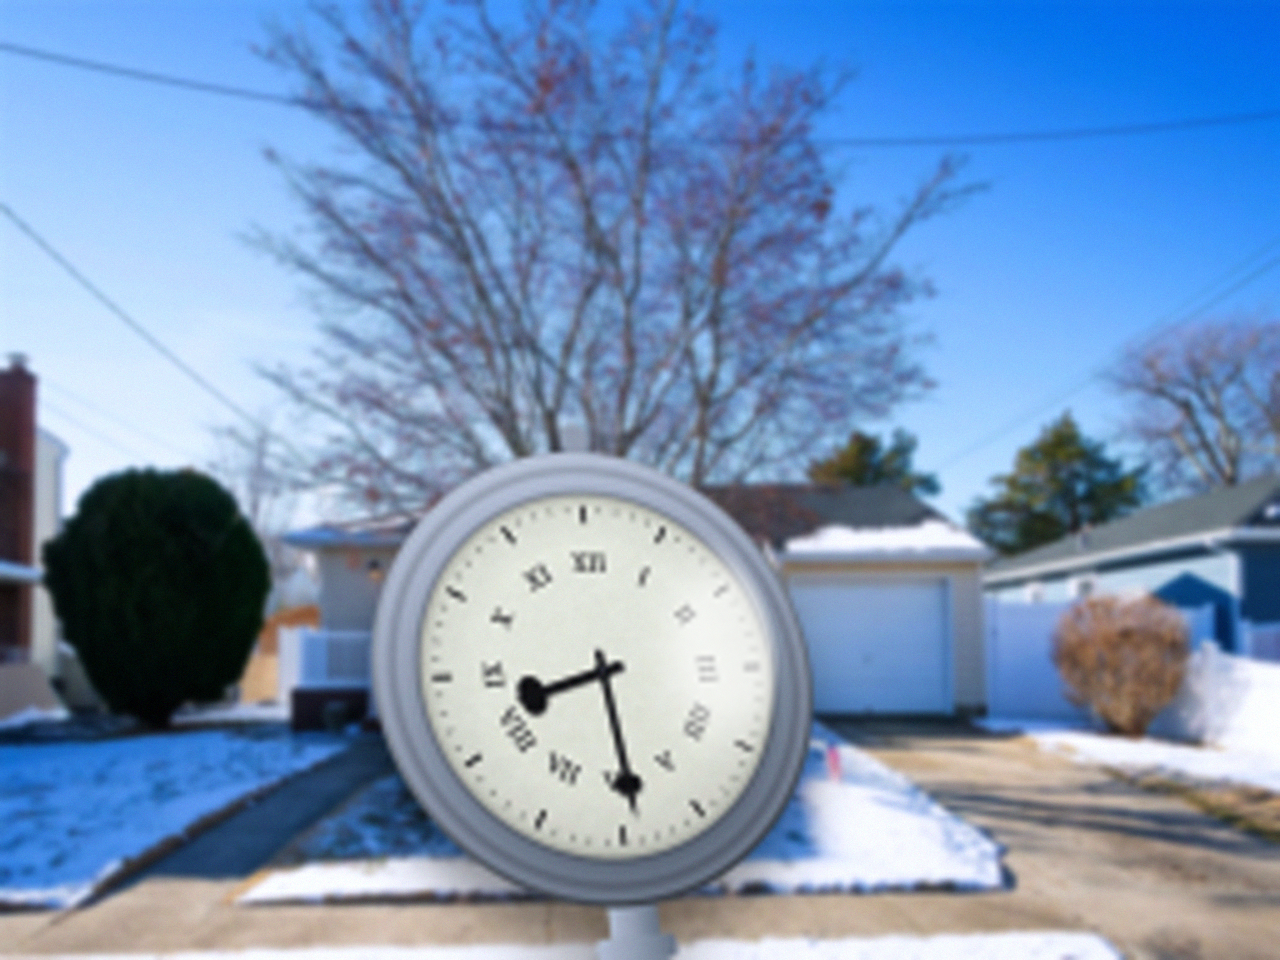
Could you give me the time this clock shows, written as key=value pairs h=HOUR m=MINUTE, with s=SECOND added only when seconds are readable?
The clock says h=8 m=29
